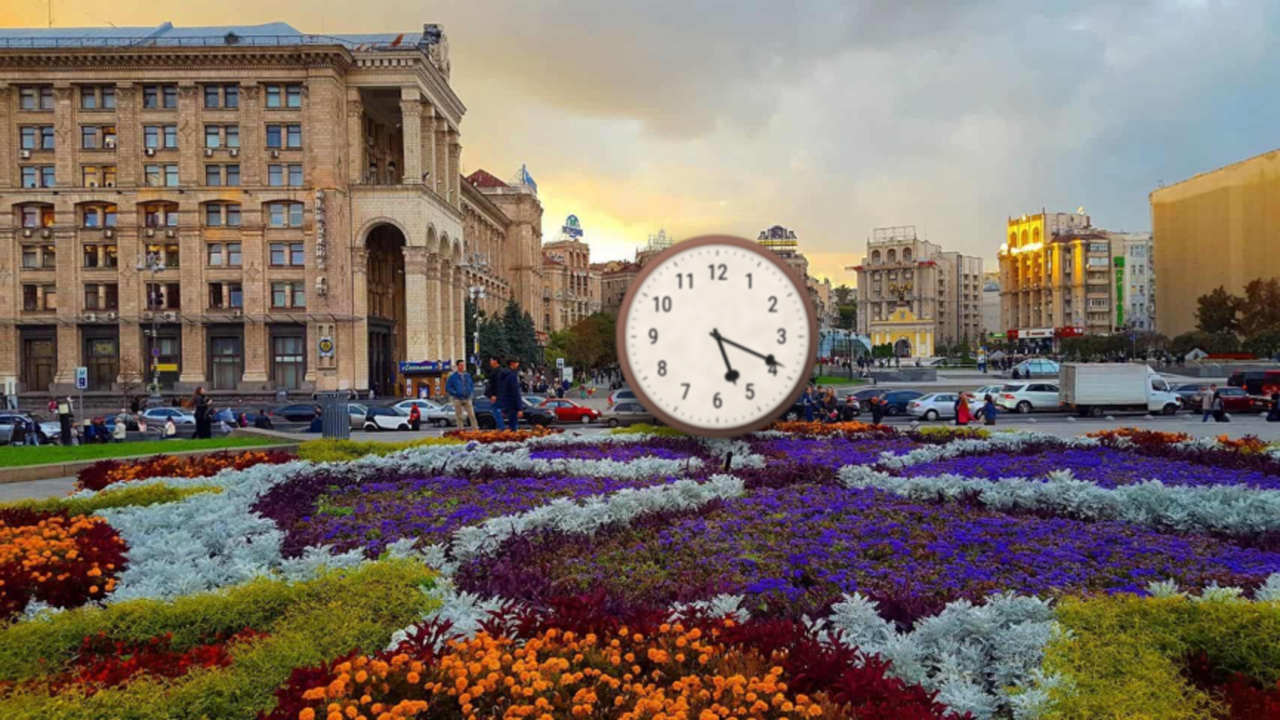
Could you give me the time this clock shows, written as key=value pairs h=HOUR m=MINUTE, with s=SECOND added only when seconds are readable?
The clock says h=5 m=19
